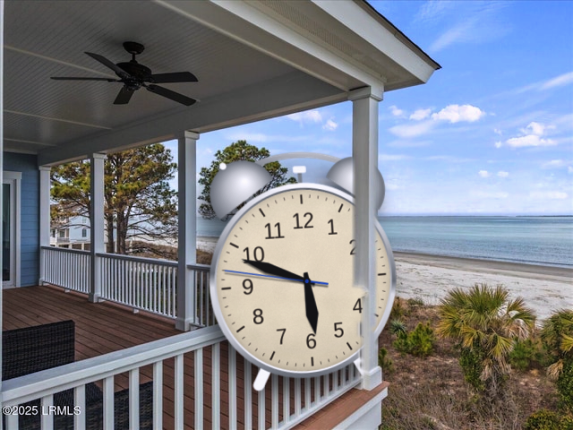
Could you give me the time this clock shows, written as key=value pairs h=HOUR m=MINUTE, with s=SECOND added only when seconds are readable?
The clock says h=5 m=48 s=47
